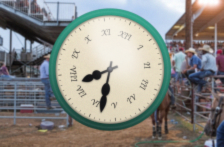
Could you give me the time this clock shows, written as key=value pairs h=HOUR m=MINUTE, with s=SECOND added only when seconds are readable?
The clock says h=7 m=28
